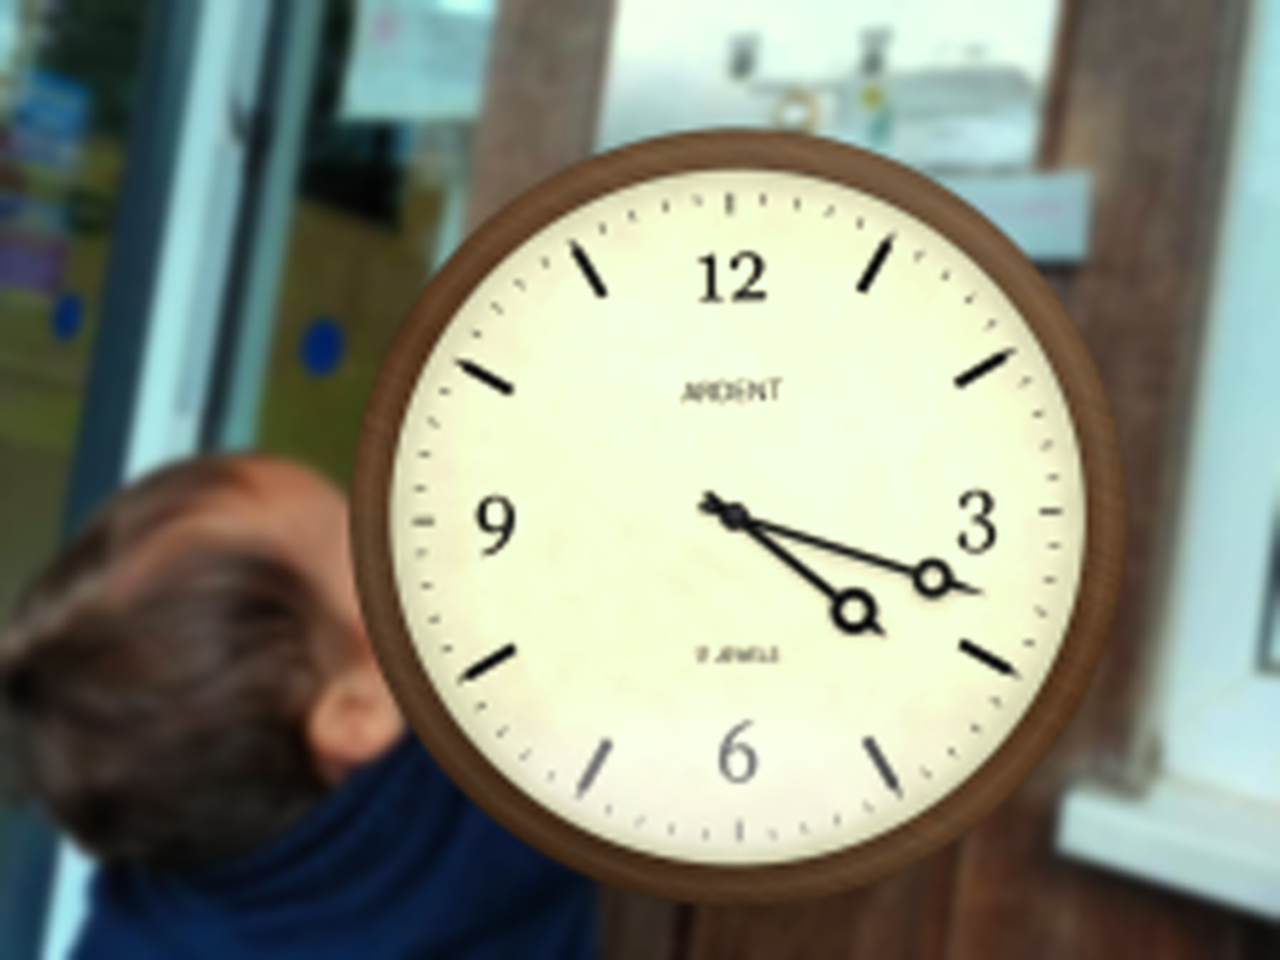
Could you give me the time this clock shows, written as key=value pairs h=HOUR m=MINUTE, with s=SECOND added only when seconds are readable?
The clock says h=4 m=18
